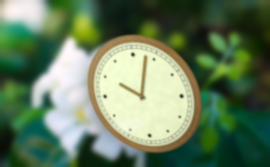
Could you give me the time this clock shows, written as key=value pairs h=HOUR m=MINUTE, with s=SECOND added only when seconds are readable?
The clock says h=10 m=3
